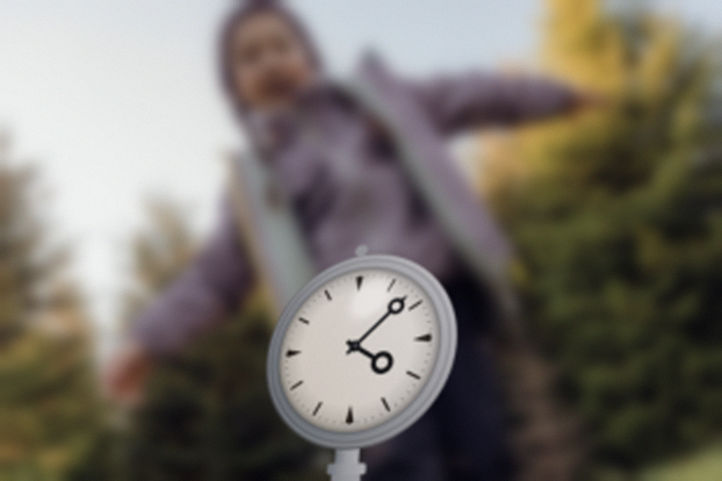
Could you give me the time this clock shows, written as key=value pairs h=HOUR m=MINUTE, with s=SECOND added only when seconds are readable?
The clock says h=4 m=8
